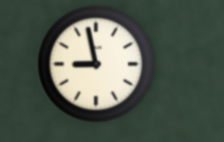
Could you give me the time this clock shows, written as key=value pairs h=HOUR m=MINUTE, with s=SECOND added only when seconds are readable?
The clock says h=8 m=58
